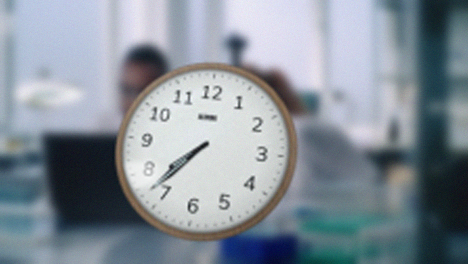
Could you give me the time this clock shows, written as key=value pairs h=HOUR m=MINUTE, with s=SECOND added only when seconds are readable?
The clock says h=7 m=37
